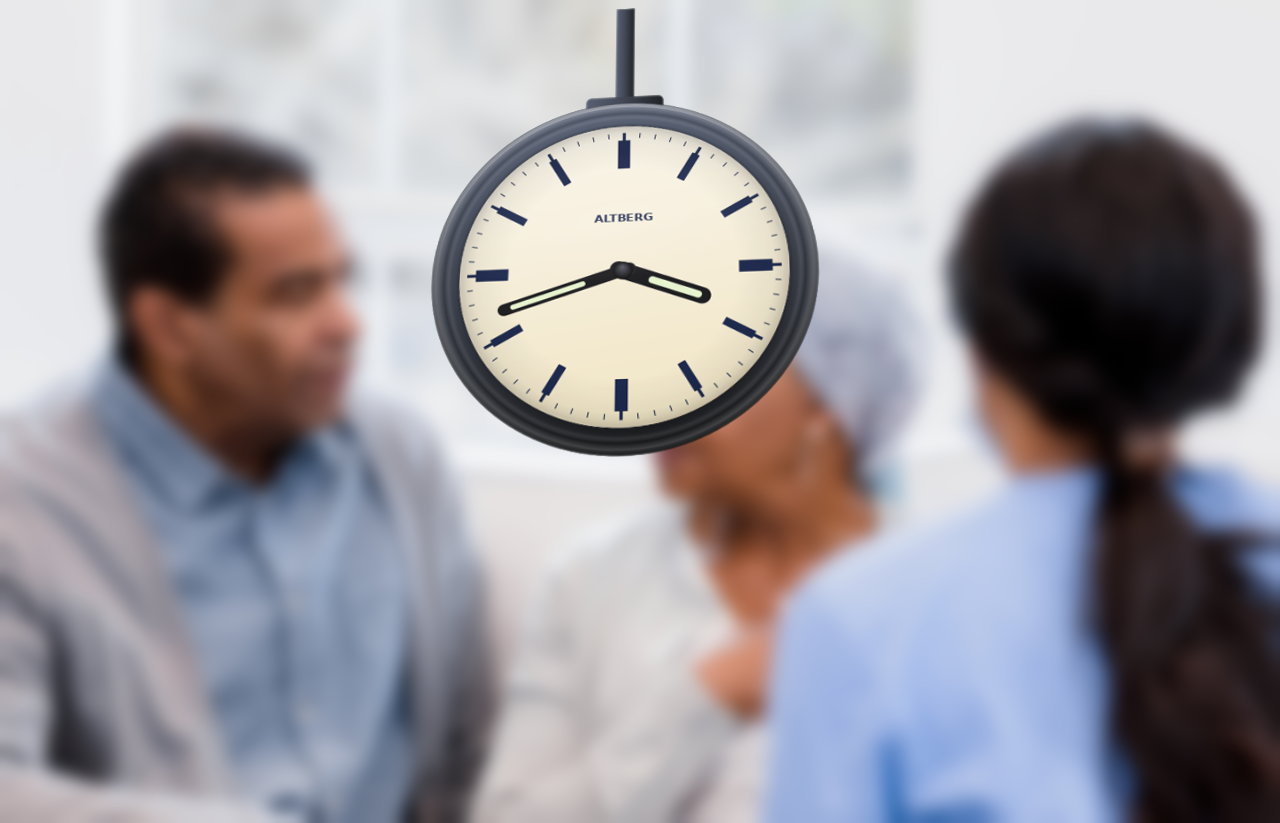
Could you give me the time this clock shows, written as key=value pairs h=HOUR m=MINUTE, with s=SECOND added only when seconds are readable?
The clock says h=3 m=42
